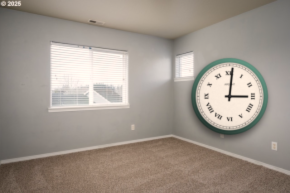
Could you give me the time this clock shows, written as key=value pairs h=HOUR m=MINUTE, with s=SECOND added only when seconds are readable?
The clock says h=3 m=1
